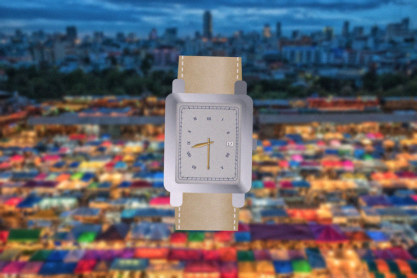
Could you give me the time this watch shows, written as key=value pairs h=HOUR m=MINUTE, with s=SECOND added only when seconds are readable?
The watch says h=8 m=30
